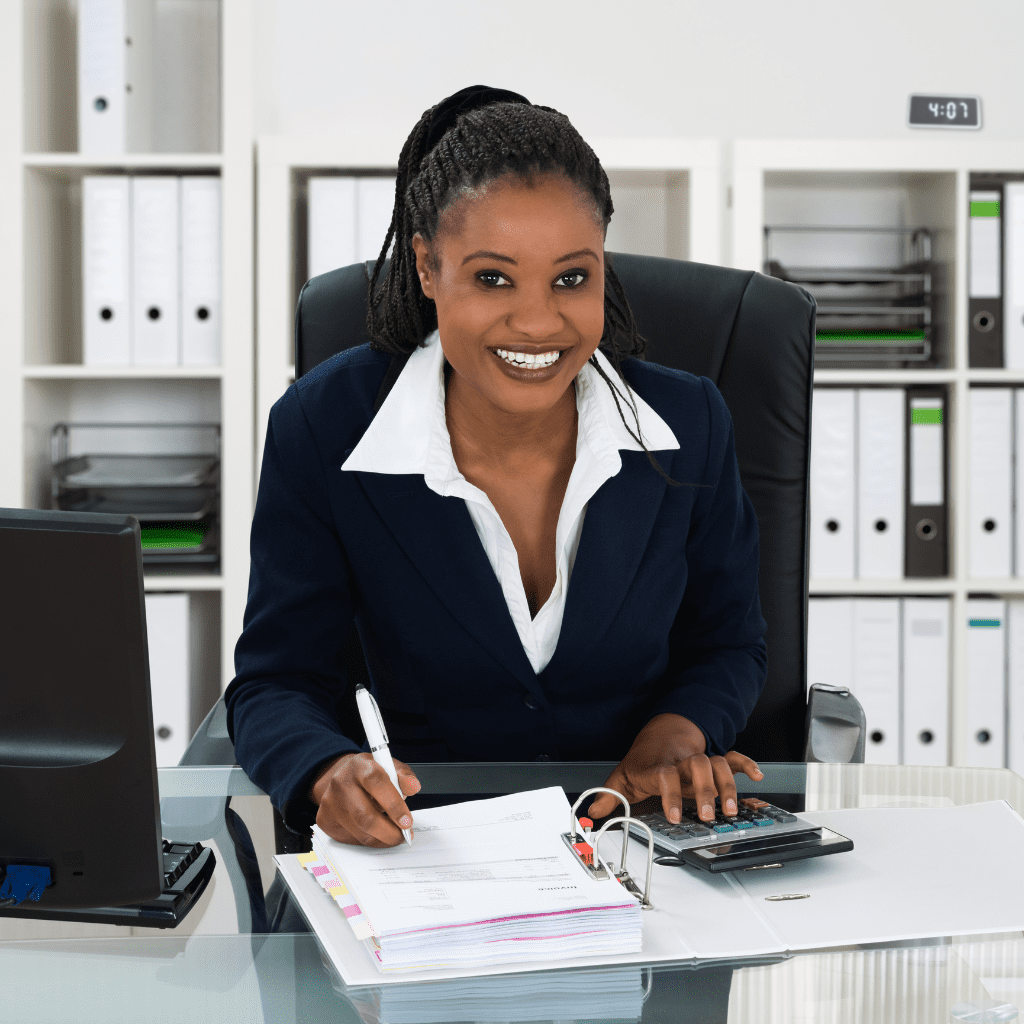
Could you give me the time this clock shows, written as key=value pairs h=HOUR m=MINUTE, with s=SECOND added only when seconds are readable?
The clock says h=4 m=7
